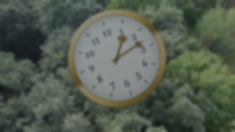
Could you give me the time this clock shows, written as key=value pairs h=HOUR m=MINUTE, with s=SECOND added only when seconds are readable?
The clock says h=1 m=13
